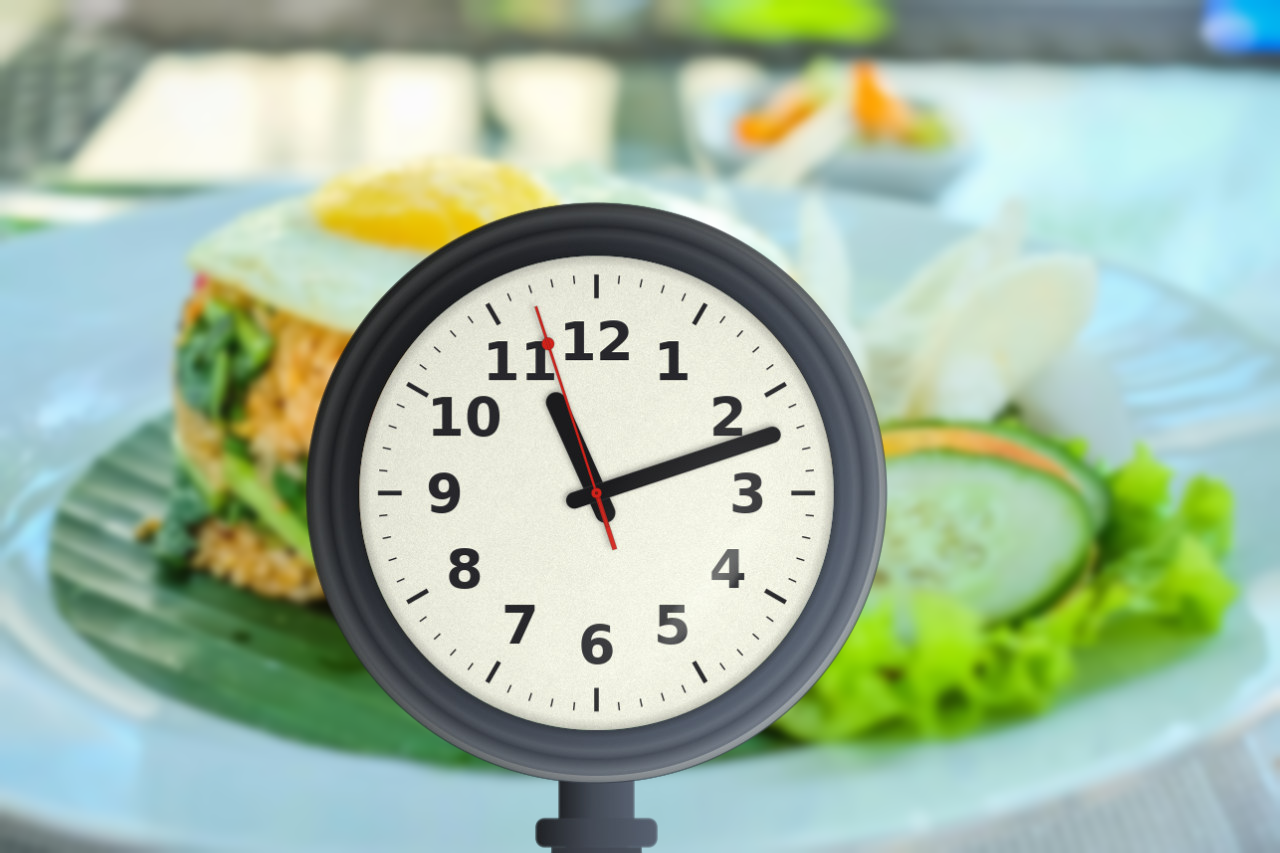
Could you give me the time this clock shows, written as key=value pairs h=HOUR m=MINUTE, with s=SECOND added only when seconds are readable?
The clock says h=11 m=11 s=57
